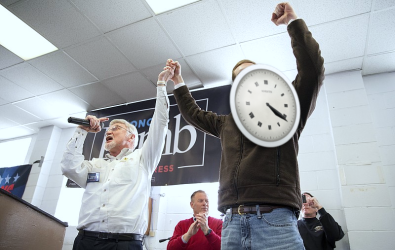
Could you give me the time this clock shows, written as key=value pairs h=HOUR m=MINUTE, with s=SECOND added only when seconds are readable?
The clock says h=4 m=21
